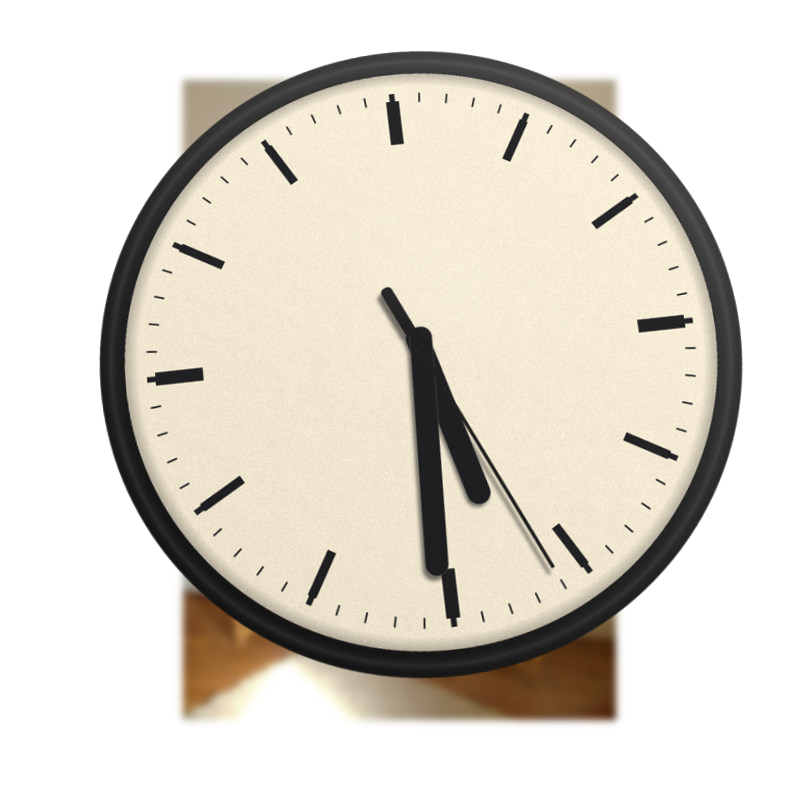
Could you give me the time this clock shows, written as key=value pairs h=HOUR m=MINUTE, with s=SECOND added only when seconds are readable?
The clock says h=5 m=30 s=26
